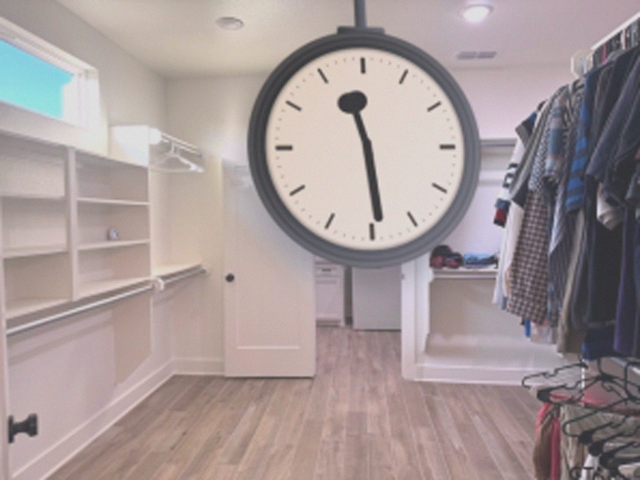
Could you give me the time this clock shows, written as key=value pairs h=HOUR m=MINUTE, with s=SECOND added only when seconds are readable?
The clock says h=11 m=29
